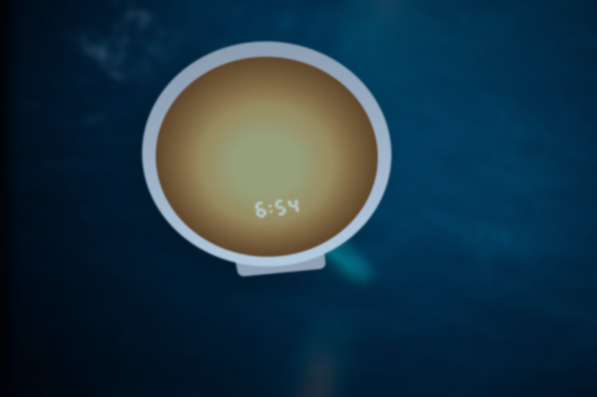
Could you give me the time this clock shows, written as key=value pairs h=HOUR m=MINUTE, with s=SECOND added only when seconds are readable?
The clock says h=6 m=54
